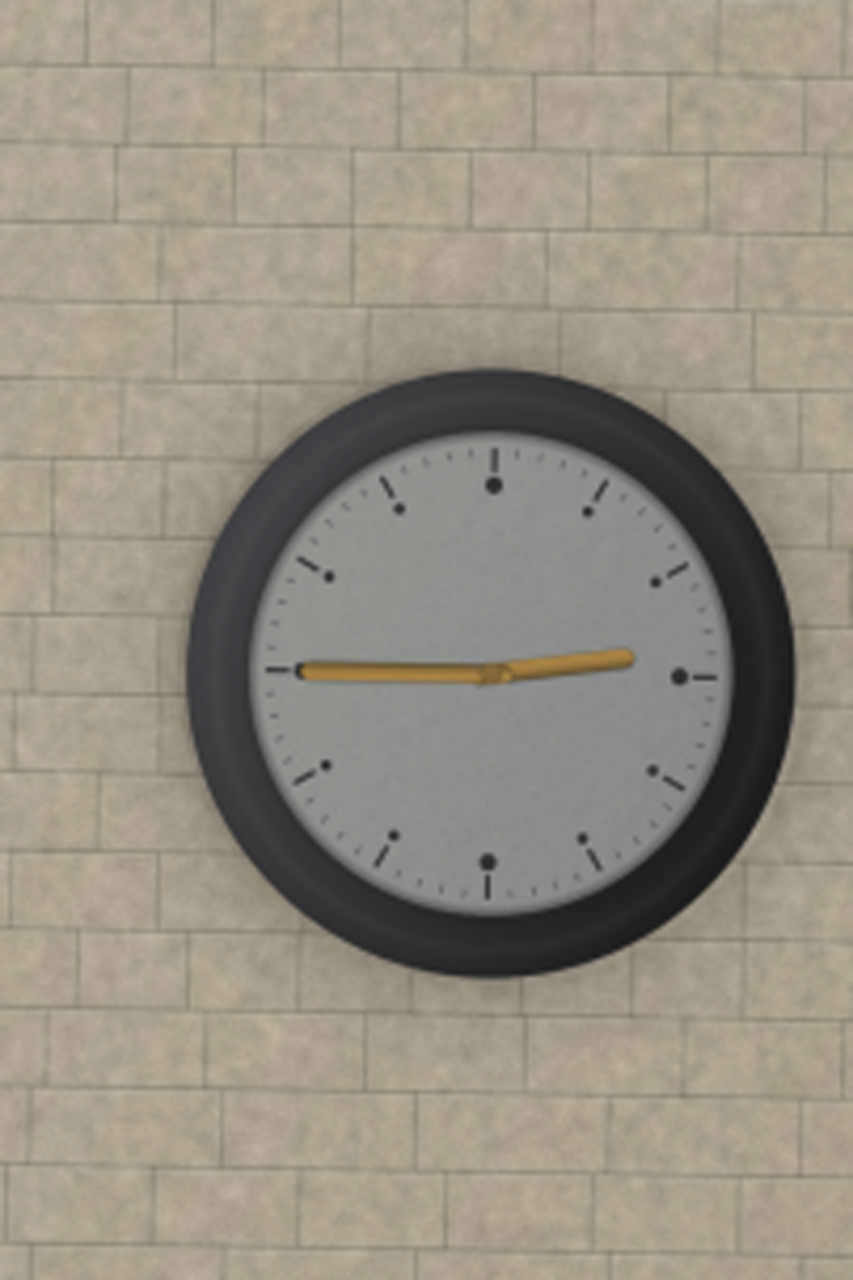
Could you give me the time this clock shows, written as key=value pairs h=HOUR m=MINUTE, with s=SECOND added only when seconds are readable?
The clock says h=2 m=45
